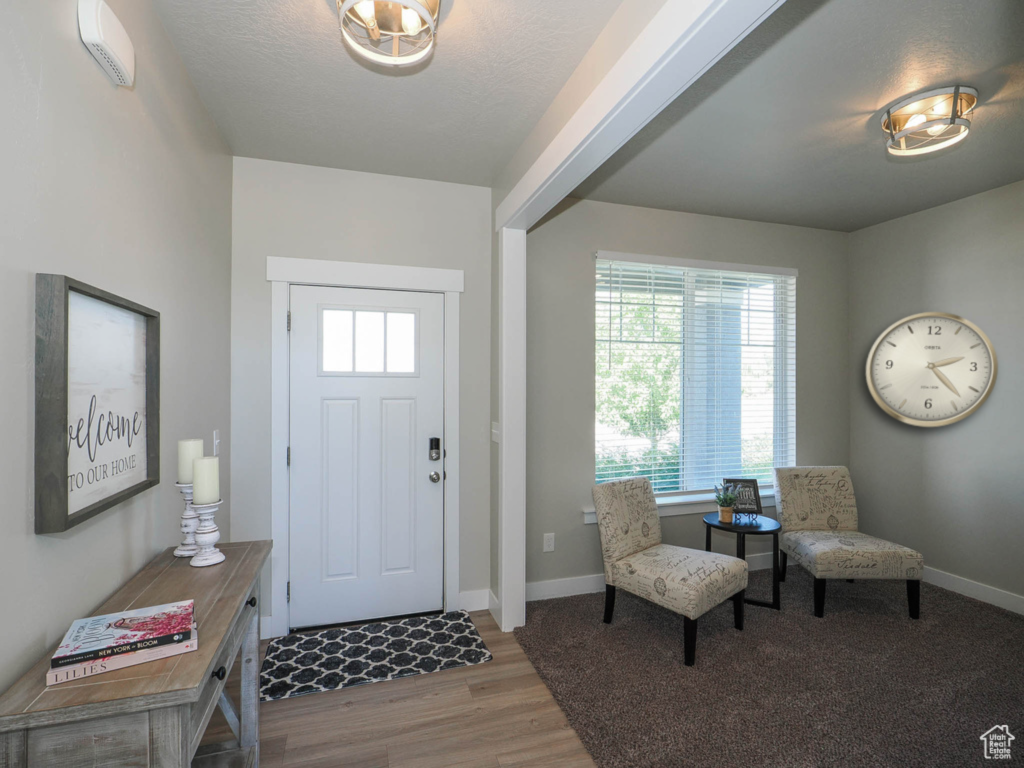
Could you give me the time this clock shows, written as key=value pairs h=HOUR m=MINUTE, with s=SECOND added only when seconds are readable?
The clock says h=2 m=23
